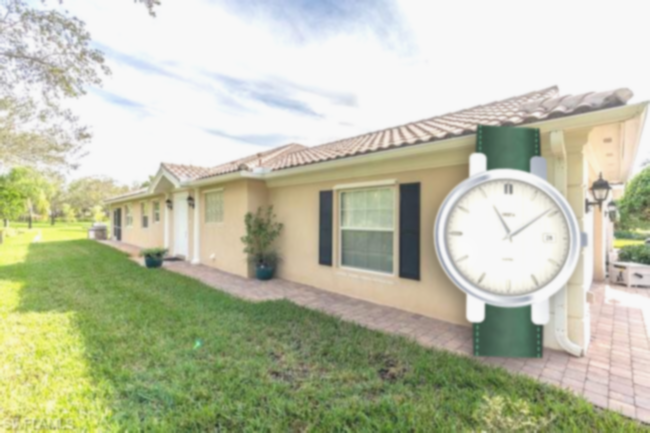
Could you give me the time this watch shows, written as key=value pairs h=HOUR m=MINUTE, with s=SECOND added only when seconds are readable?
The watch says h=11 m=9
